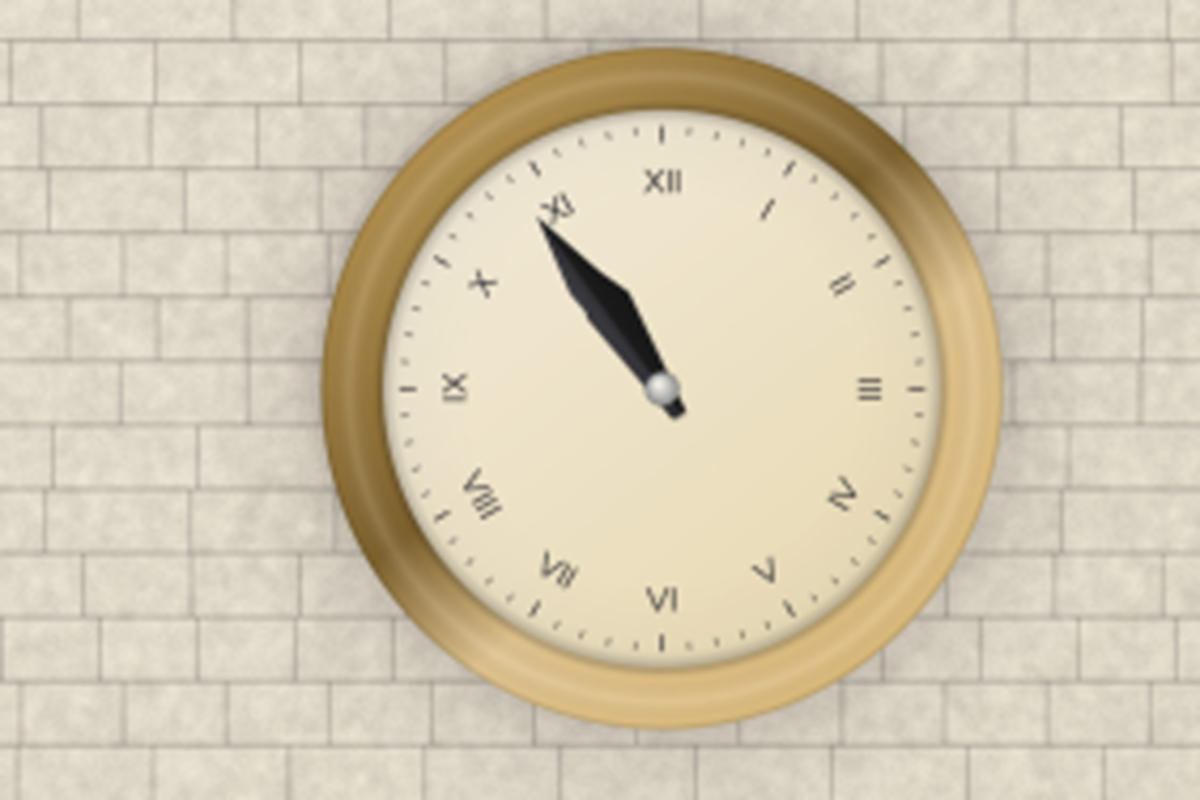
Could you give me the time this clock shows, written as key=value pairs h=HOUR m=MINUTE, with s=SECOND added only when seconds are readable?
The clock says h=10 m=54
